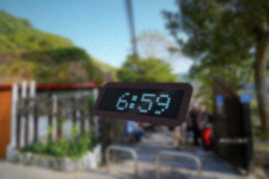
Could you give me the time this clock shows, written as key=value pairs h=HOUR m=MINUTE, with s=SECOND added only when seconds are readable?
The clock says h=6 m=59
